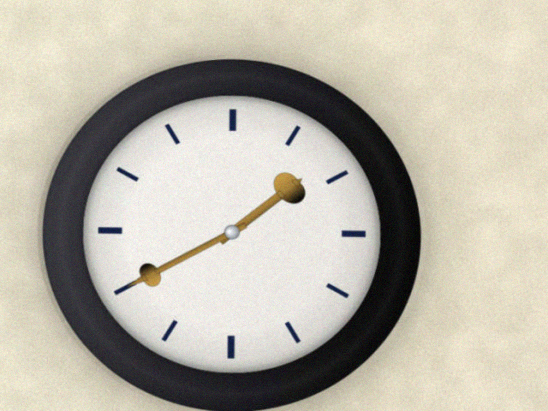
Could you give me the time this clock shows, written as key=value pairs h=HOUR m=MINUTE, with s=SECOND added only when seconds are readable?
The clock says h=1 m=40
